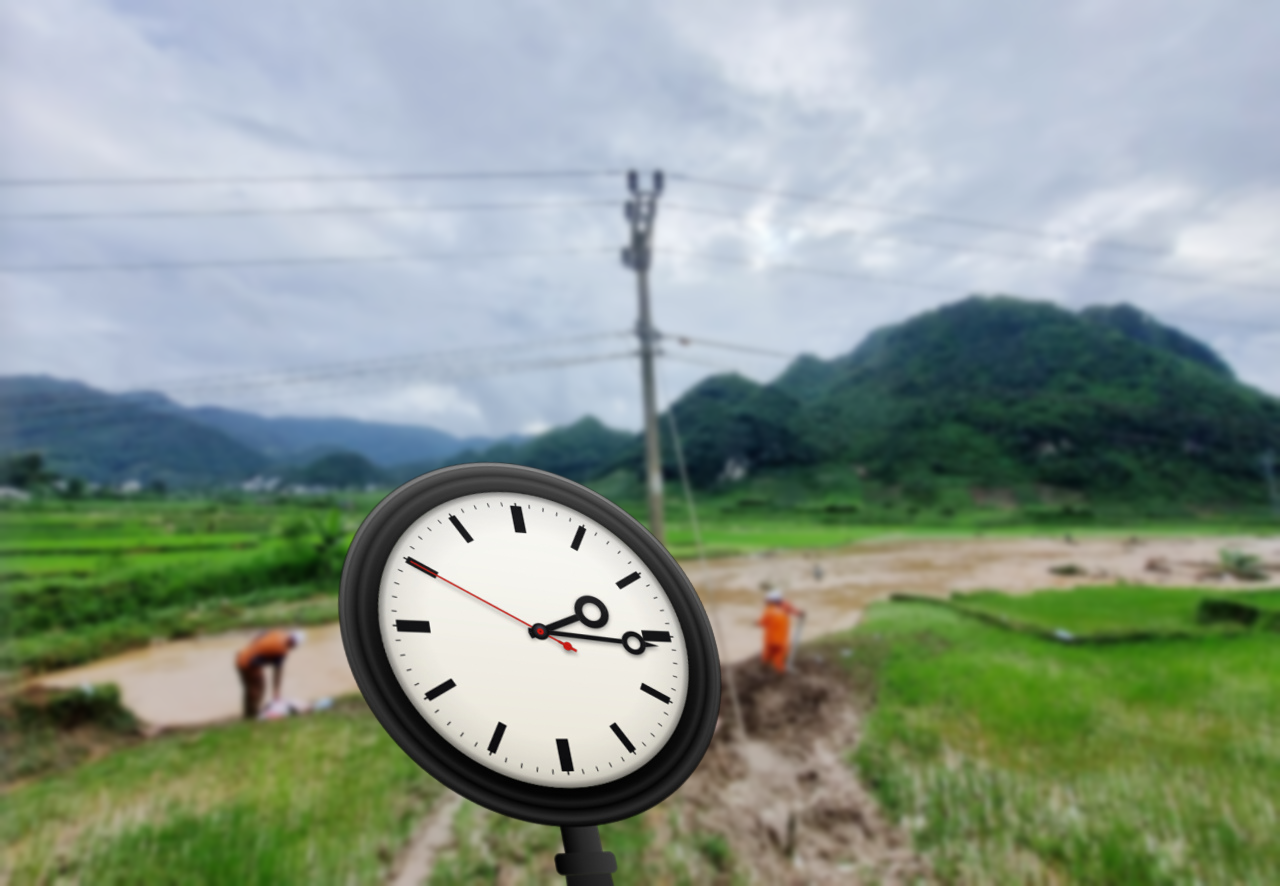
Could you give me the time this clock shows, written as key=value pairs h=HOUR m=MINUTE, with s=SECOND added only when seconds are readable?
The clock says h=2 m=15 s=50
